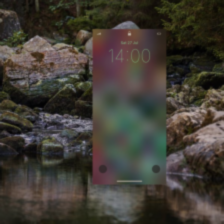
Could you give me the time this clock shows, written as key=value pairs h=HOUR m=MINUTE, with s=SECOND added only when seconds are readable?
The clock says h=14 m=0
